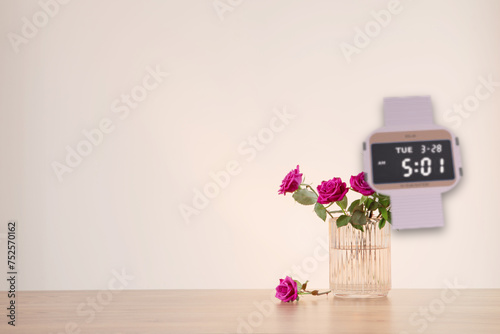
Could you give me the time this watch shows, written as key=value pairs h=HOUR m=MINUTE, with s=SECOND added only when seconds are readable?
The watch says h=5 m=1
